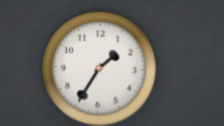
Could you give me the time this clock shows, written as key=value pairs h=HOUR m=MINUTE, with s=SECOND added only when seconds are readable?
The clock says h=1 m=35
